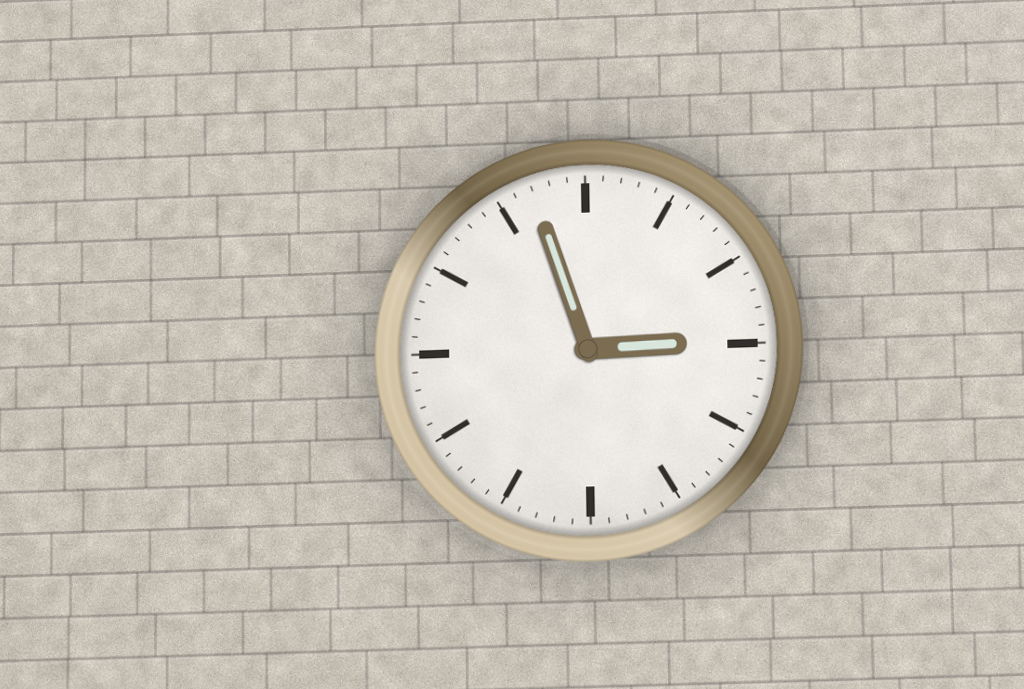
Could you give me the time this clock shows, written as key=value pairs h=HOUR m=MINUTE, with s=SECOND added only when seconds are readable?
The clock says h=2 m=57
